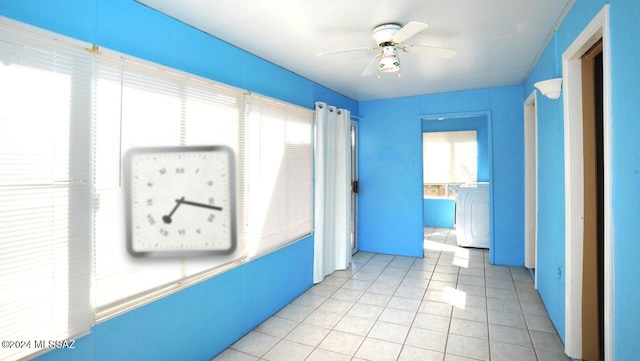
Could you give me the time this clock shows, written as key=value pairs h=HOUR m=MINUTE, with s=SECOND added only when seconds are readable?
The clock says h=7 m=17
